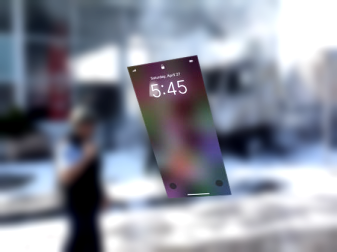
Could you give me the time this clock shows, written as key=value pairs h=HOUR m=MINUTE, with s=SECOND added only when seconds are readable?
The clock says h=5 m=45
